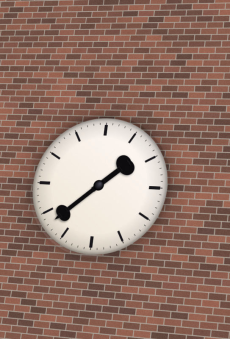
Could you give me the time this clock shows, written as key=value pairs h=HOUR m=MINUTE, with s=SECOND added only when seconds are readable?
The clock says h=1 m=38
